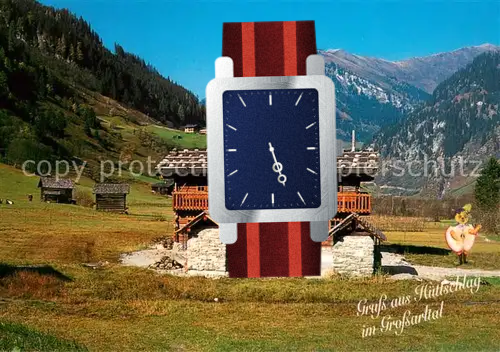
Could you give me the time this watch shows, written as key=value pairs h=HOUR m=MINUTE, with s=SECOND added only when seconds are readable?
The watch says h=5 m=27
